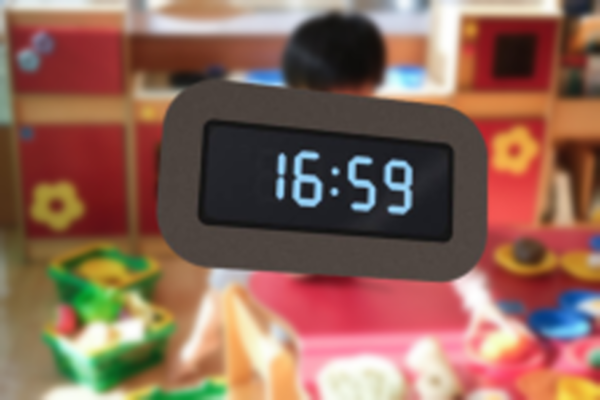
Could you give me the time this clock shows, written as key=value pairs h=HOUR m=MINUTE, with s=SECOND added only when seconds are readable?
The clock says h=16 m=59
